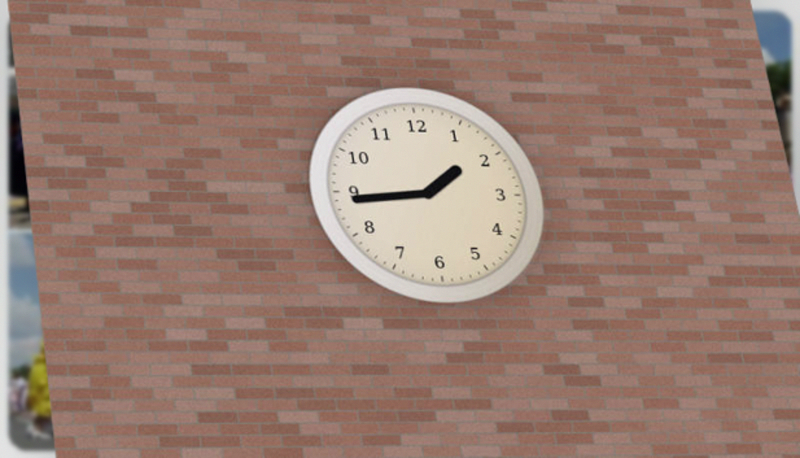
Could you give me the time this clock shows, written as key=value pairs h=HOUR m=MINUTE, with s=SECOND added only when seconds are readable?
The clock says h=1 m=44
